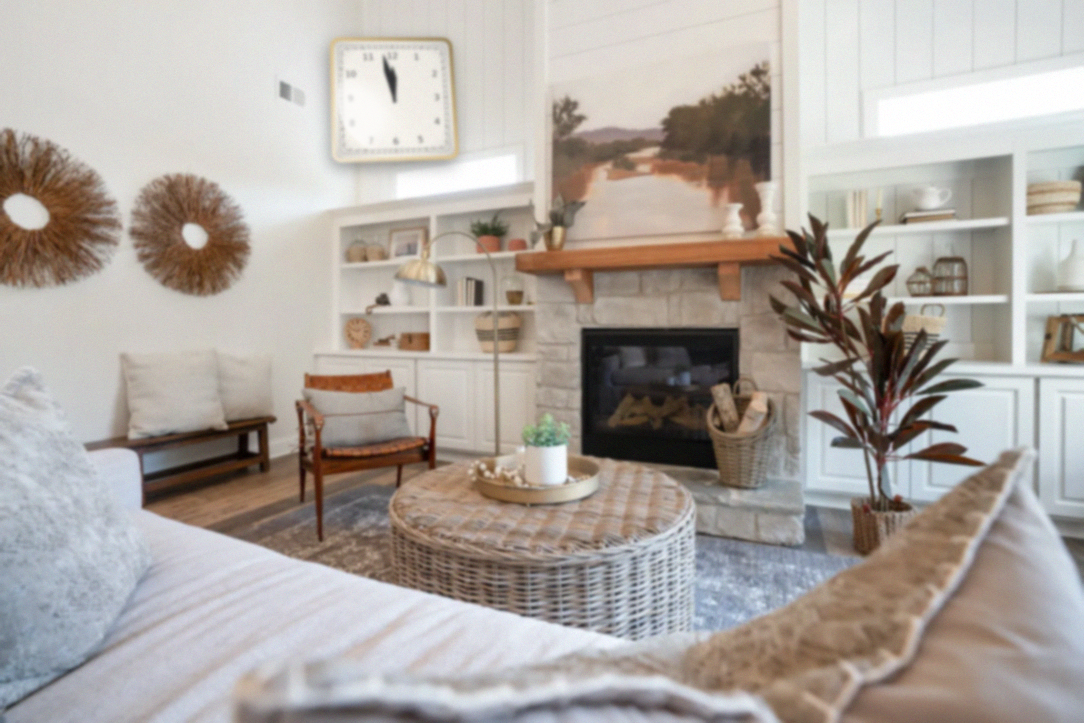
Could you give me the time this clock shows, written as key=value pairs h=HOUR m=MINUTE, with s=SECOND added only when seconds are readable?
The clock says h=11 m=58
